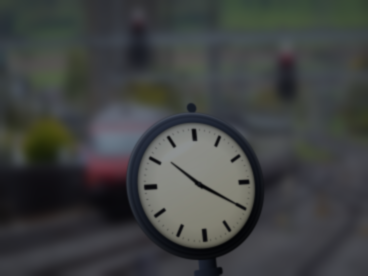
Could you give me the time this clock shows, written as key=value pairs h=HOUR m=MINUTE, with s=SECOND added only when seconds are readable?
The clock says h=10 m=20
